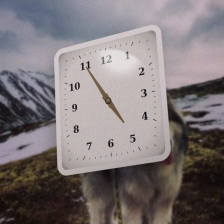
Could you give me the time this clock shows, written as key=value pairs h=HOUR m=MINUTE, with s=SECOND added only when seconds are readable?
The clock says h=4 m=55
